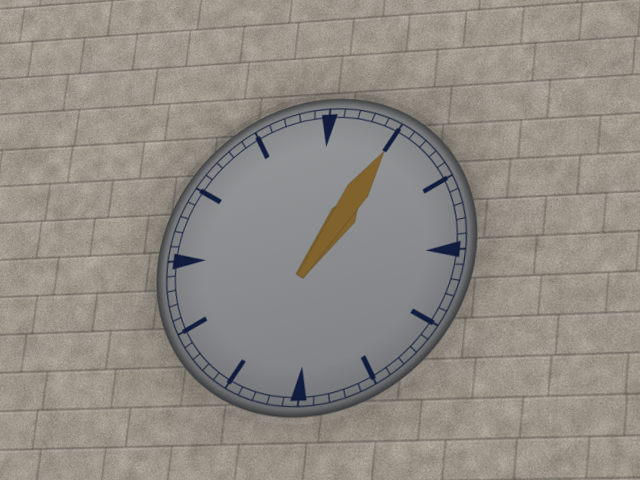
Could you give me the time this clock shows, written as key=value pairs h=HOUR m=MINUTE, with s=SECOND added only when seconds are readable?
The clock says h=1 m=5
